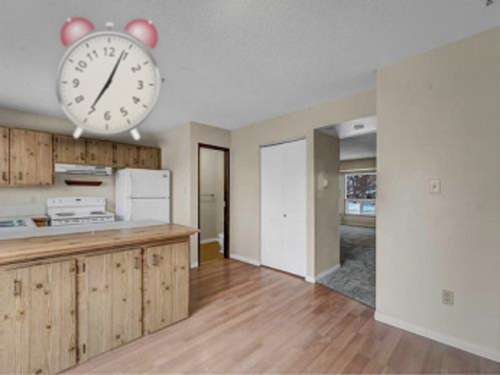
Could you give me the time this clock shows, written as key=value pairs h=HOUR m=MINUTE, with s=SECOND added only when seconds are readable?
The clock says h=7 m=4
